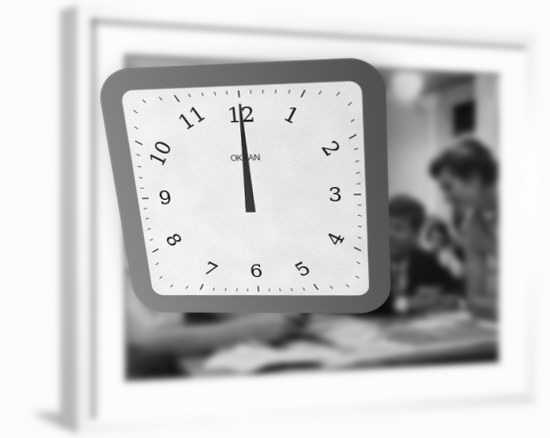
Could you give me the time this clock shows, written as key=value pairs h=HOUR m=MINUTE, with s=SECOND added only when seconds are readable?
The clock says h=12 m=0
